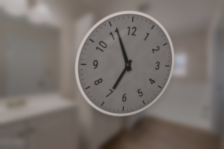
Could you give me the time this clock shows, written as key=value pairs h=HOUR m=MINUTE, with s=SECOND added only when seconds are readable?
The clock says h=6 m=56
